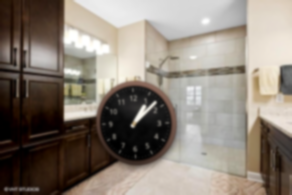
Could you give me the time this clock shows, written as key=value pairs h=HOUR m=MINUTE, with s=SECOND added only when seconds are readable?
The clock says h=1 m=8
